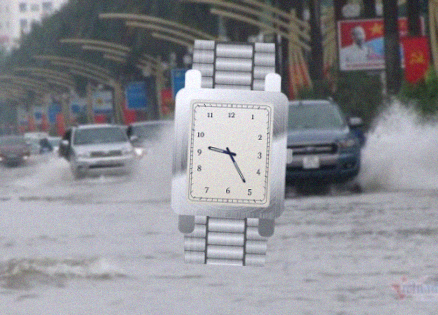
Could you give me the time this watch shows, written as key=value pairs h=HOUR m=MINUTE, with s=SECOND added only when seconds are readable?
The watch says h=9 m=25
